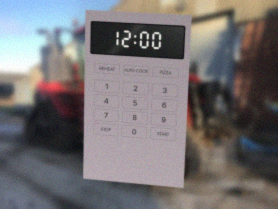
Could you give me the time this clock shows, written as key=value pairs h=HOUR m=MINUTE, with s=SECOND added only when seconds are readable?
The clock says h=12 m=0
